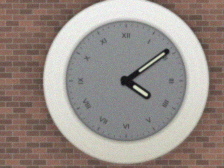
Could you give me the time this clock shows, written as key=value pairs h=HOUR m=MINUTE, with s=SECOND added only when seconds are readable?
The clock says h=4 m=9
